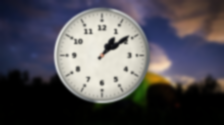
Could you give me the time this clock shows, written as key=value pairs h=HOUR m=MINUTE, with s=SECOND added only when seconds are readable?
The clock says h=1 m=9
